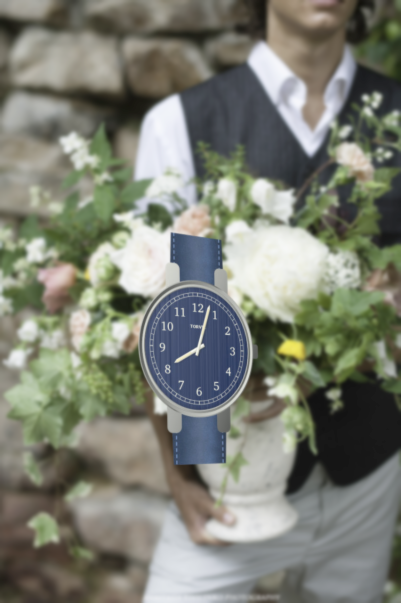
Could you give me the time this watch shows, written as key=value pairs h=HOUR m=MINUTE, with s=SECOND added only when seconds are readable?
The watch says h=8 m=3
